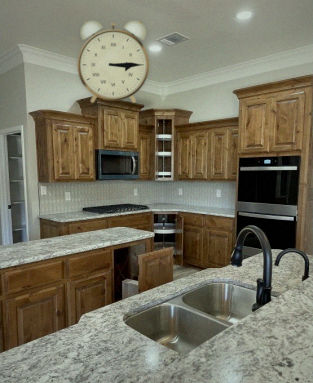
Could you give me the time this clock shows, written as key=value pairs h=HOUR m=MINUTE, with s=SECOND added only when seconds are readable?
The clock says h=3 m=15
